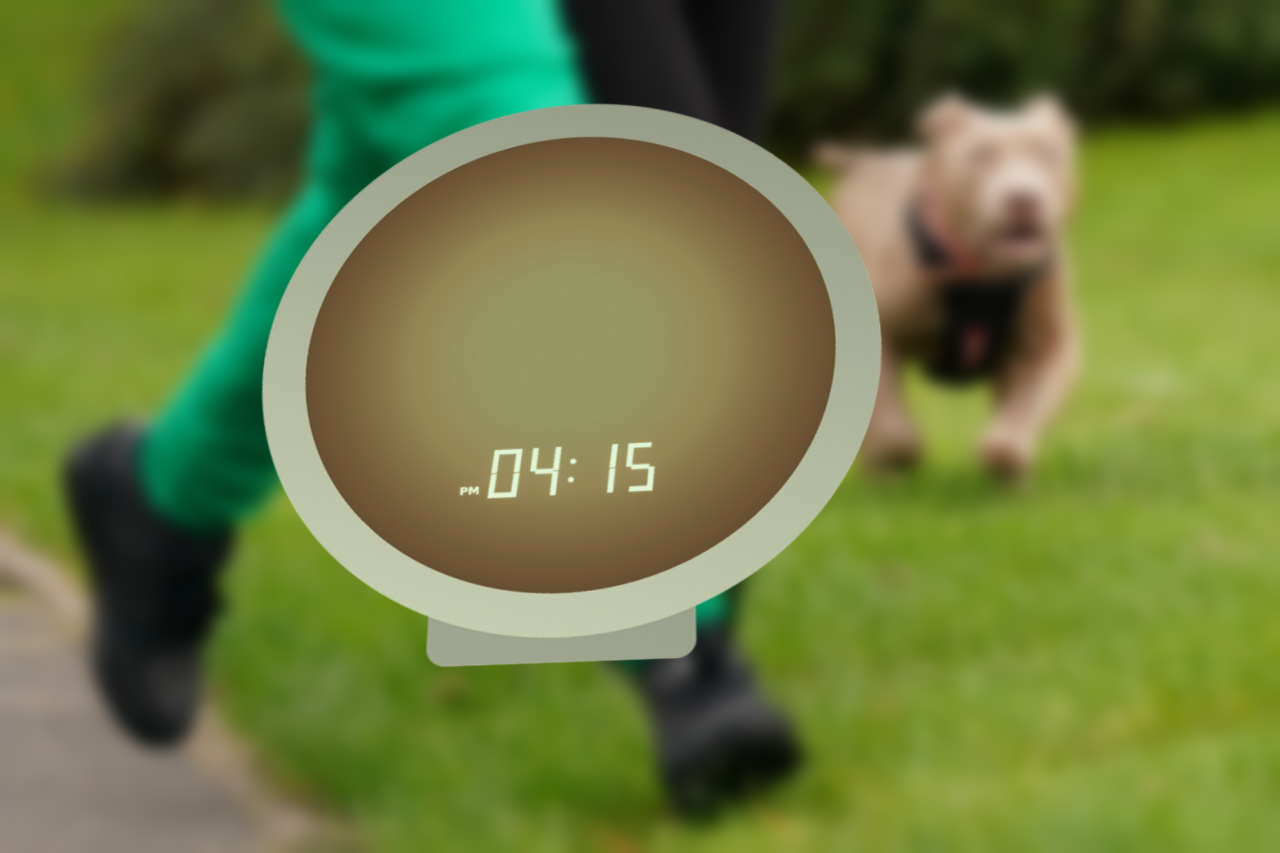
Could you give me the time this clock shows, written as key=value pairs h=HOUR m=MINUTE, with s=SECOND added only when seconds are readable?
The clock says h=4 m=15
